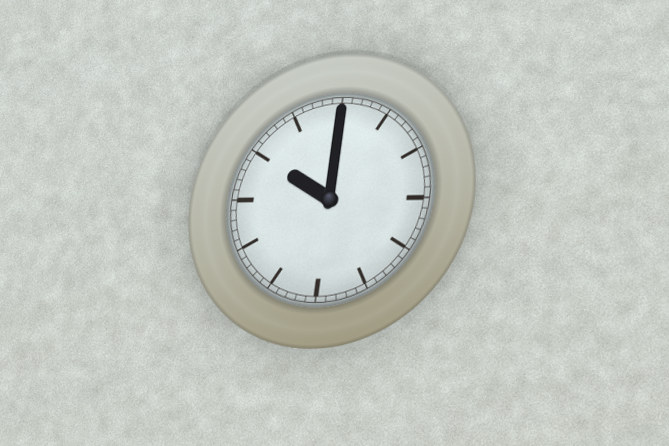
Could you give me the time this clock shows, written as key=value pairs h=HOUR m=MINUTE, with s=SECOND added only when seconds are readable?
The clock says h=10 m=0
